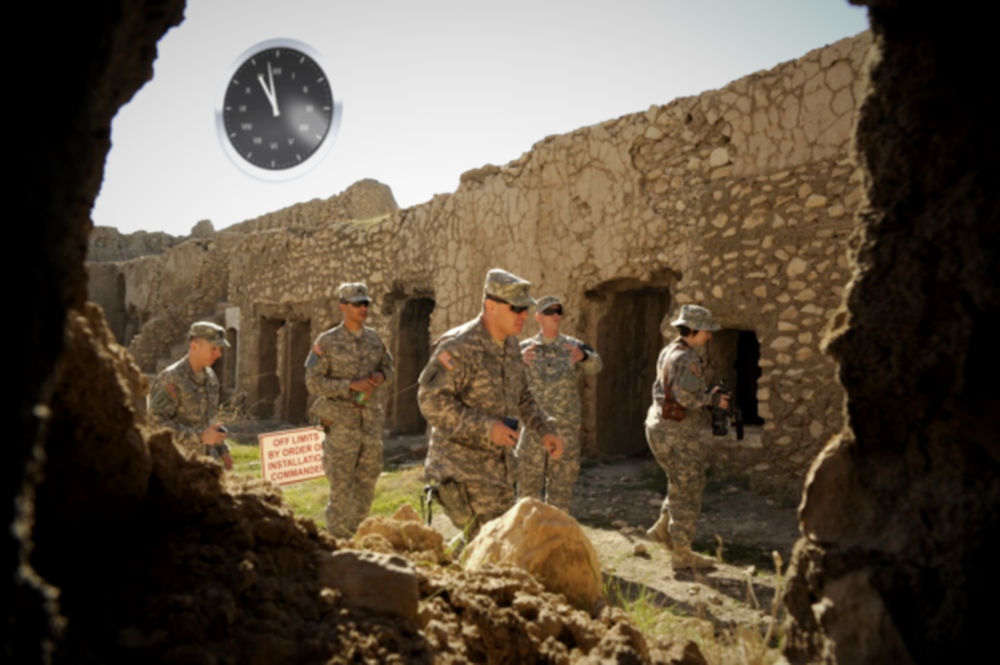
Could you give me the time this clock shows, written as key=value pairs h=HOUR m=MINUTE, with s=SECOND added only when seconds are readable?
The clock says h=10 m=58
